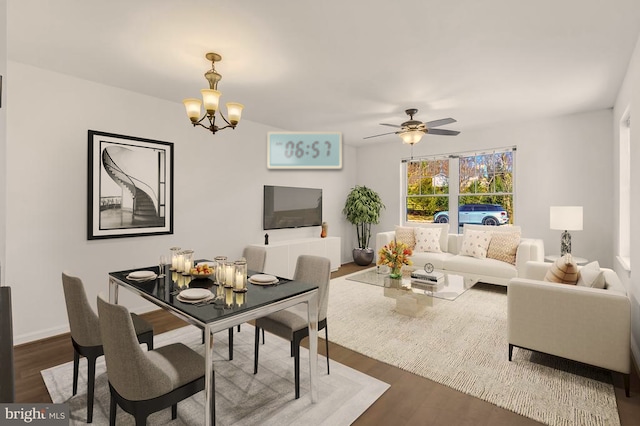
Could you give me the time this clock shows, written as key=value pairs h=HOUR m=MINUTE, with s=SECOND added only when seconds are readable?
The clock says h=6 m=57
